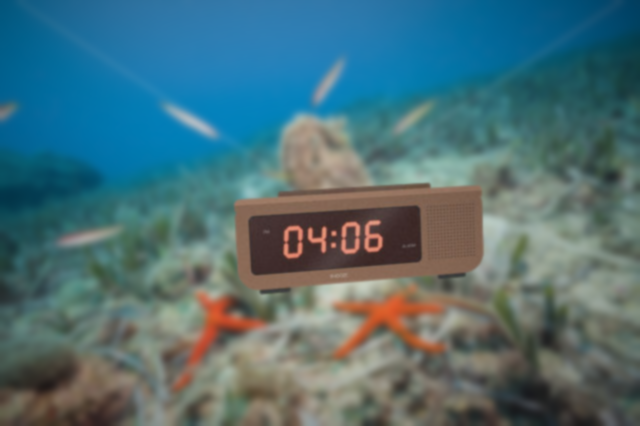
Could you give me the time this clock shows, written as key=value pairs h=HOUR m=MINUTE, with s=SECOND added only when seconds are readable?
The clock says h=4 m=6
